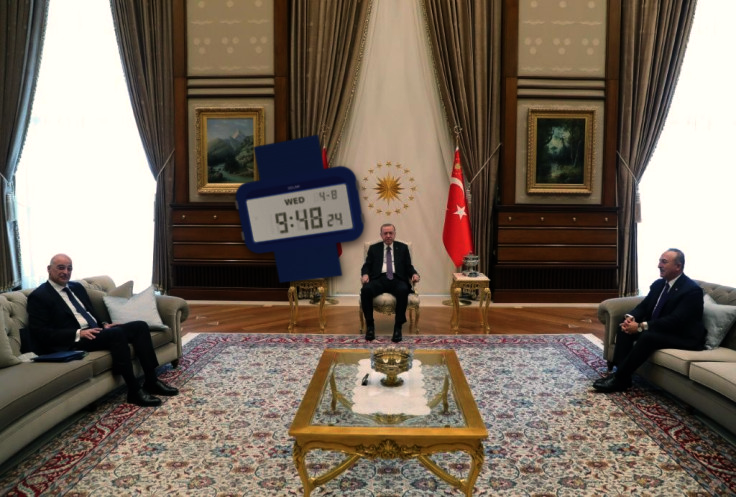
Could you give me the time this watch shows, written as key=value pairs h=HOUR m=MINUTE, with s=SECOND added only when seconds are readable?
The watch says h=9 m=48 s=24
